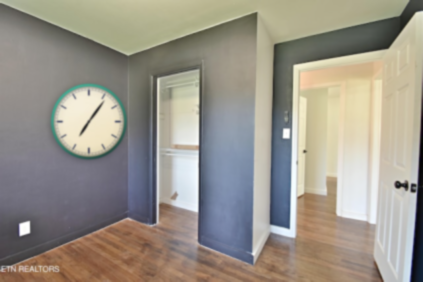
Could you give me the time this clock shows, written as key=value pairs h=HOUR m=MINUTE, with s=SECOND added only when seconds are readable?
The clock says h=7 m=6
